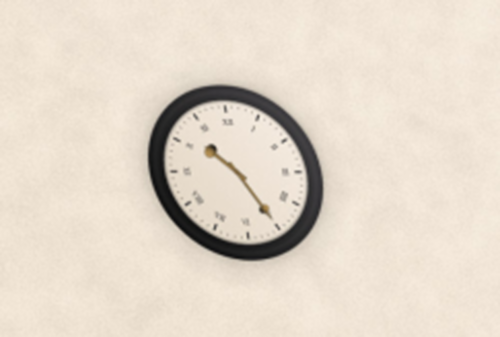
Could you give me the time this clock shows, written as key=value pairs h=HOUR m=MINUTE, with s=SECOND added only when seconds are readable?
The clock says h=10 m=25
